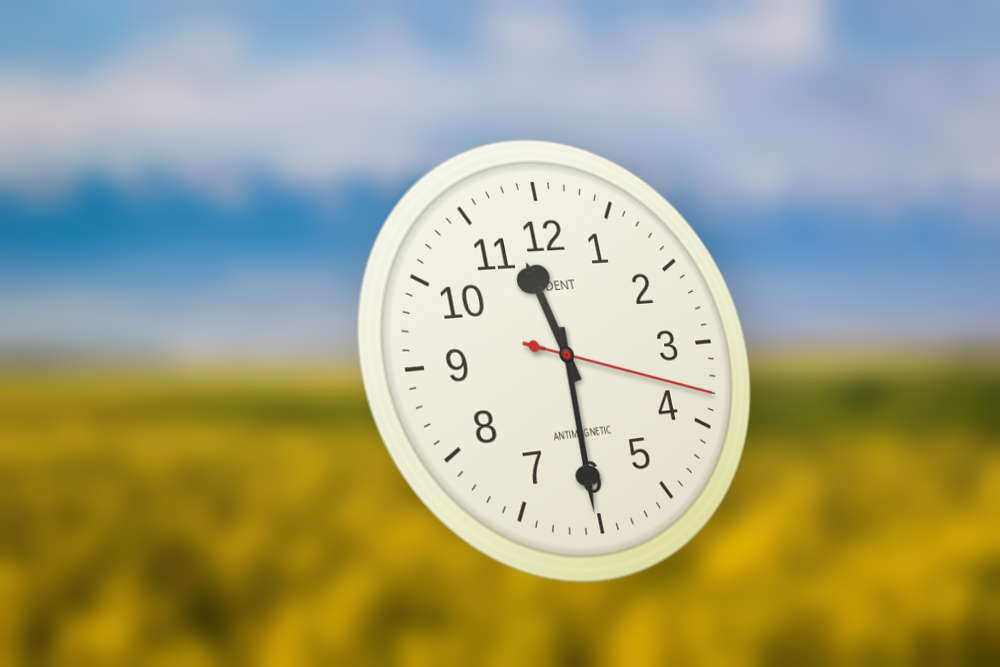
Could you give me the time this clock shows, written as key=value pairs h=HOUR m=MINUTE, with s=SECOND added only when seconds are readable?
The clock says h=11 m=30 s=18
